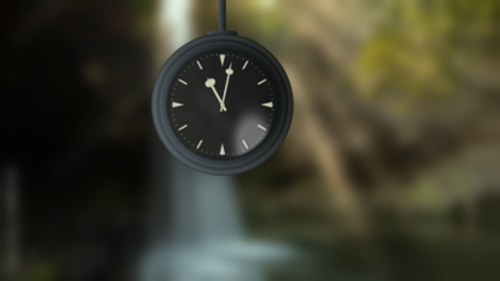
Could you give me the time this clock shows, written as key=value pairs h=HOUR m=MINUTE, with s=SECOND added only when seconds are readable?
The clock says h=11 m=2
